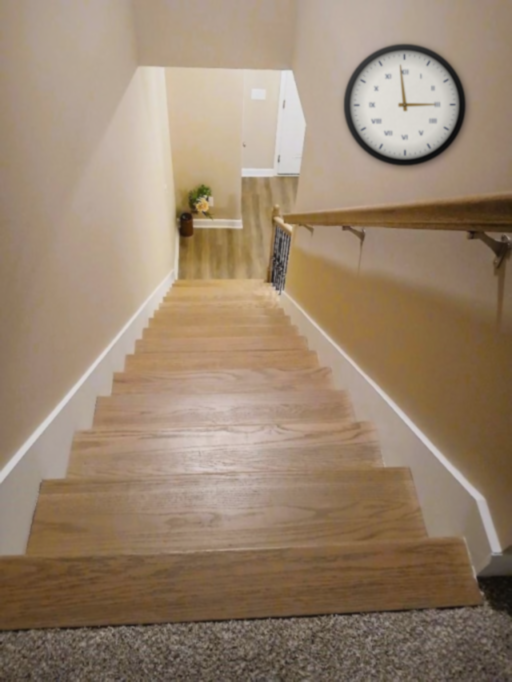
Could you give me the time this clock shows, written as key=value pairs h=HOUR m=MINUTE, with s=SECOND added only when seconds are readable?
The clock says h=2 m=59
